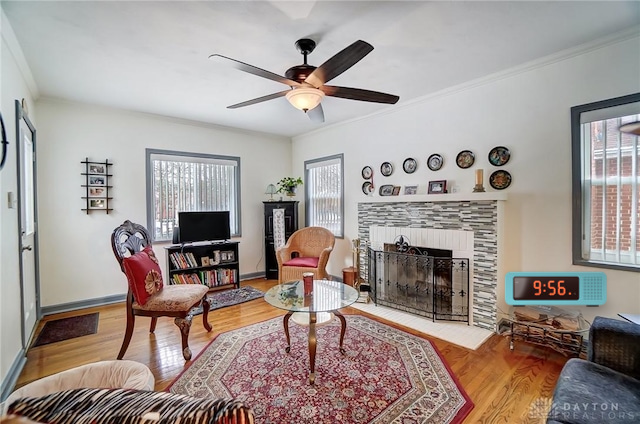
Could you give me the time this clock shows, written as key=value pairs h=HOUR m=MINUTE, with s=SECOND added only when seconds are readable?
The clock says h=9 m=56
